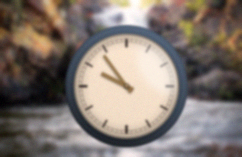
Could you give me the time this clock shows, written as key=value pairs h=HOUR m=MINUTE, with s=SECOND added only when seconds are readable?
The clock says h=9 m=54
